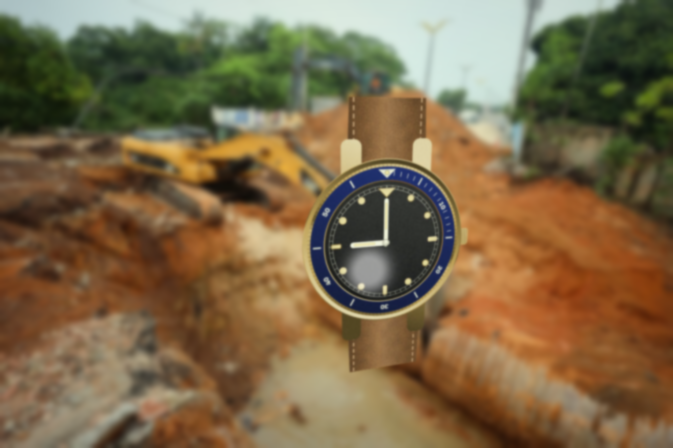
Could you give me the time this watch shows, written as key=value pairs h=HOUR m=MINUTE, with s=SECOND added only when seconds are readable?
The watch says h=9 m=0
